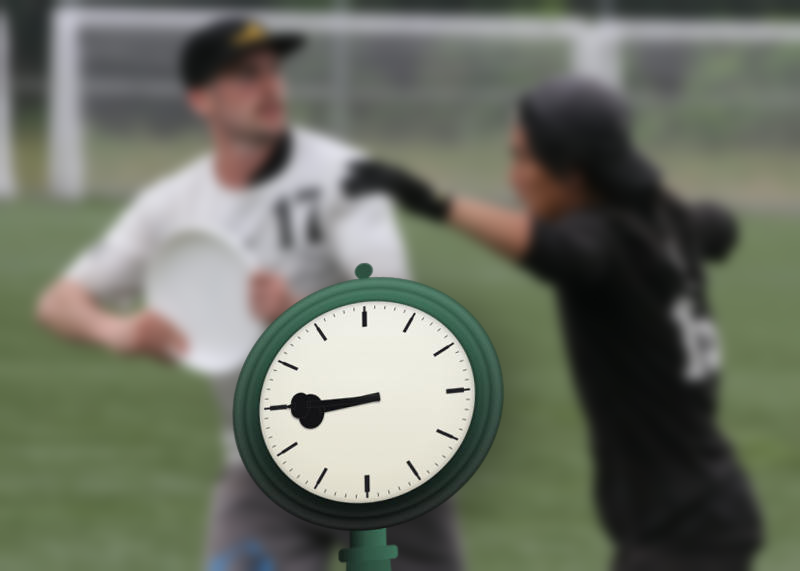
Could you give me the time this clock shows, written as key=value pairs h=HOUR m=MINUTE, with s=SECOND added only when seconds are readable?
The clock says h=8 m=45
